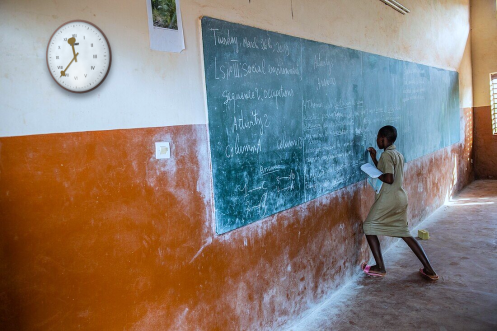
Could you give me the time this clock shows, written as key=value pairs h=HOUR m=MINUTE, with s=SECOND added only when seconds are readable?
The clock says h=11 m=37
